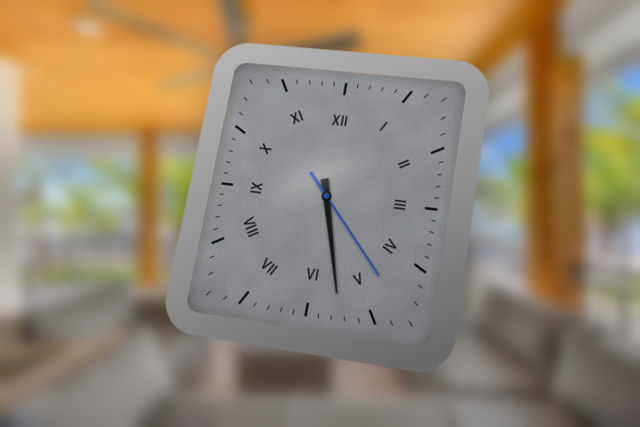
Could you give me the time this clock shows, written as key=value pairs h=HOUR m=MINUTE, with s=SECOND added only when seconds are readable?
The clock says h=5 m=27 s=23
